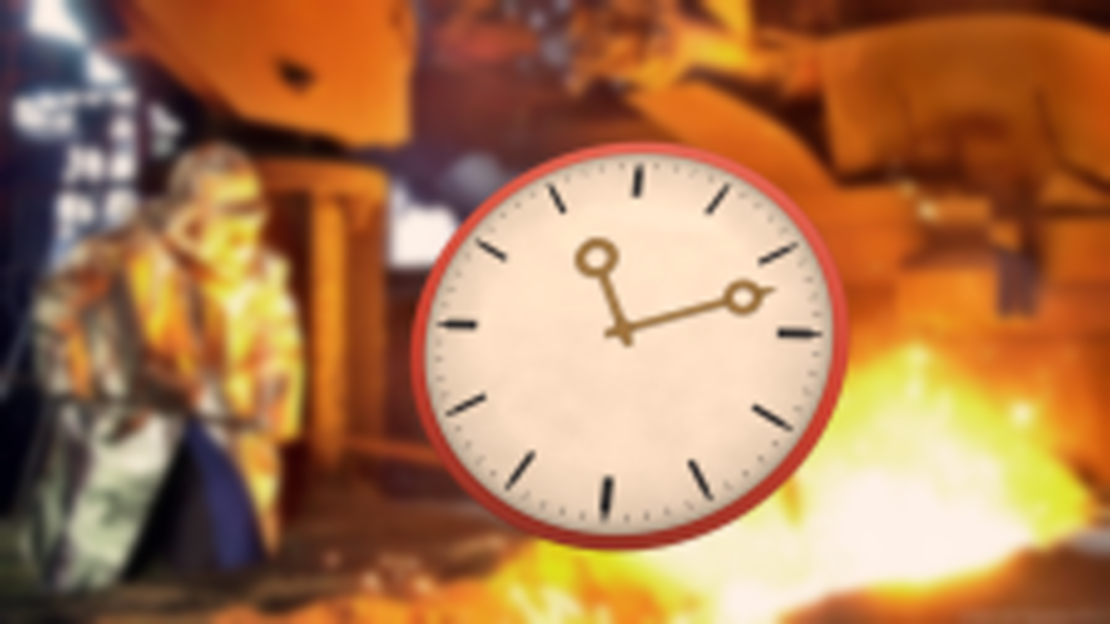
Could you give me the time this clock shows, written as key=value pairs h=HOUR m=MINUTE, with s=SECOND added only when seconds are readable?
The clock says h=11 m=12
